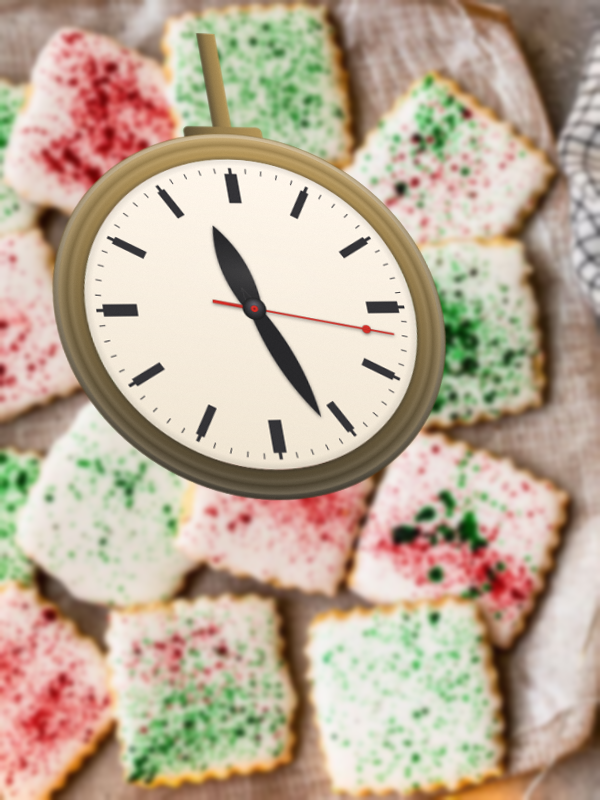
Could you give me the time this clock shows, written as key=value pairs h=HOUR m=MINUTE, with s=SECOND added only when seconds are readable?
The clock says h=11 m=26 s=17
